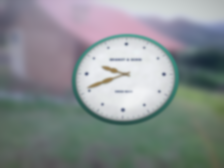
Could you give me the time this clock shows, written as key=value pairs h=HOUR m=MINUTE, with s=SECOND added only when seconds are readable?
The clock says h=9 m=41
